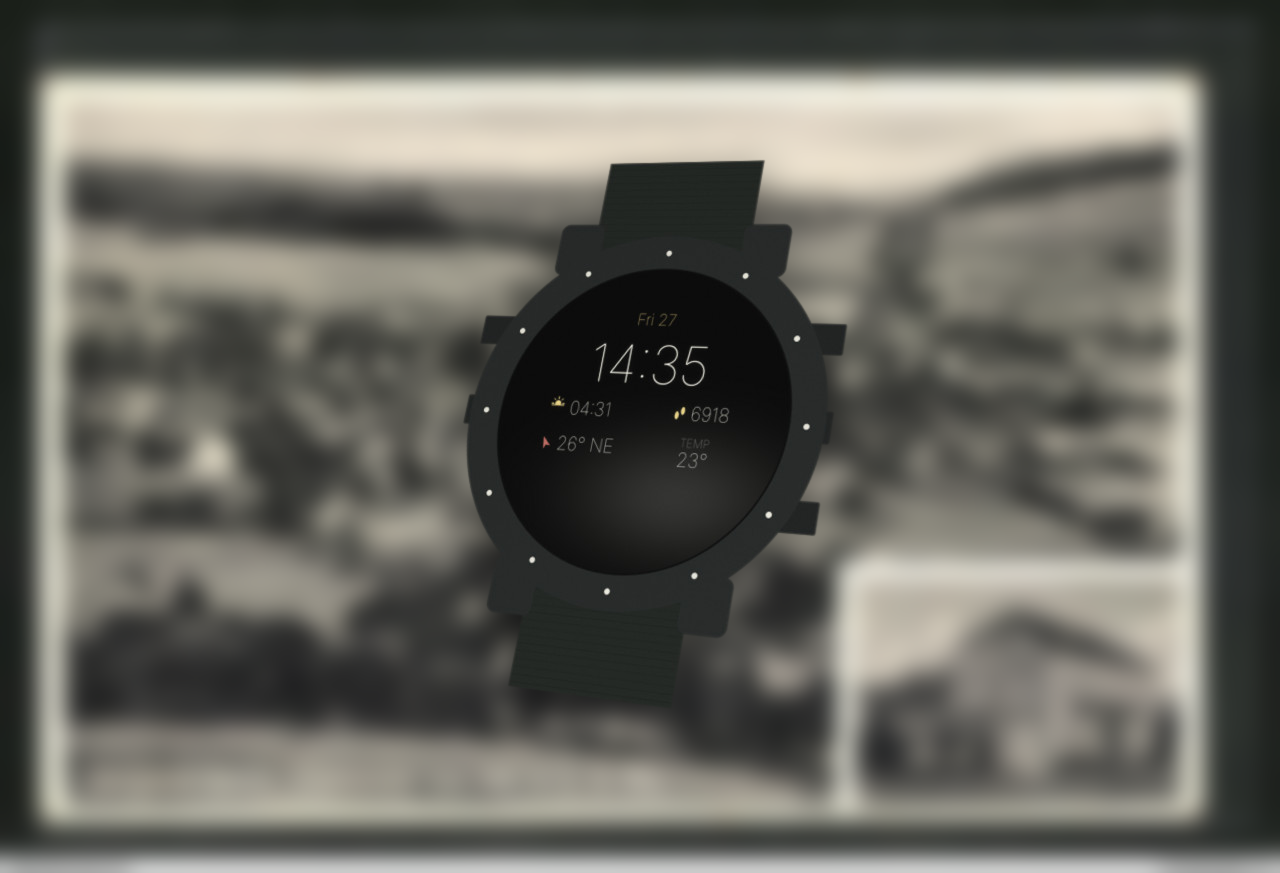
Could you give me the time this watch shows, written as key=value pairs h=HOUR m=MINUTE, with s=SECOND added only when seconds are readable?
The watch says h=14 m=35
